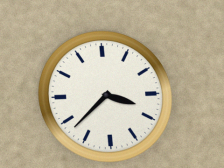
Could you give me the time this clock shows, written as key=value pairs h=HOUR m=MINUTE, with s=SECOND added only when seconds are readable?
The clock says h=3 m=38
